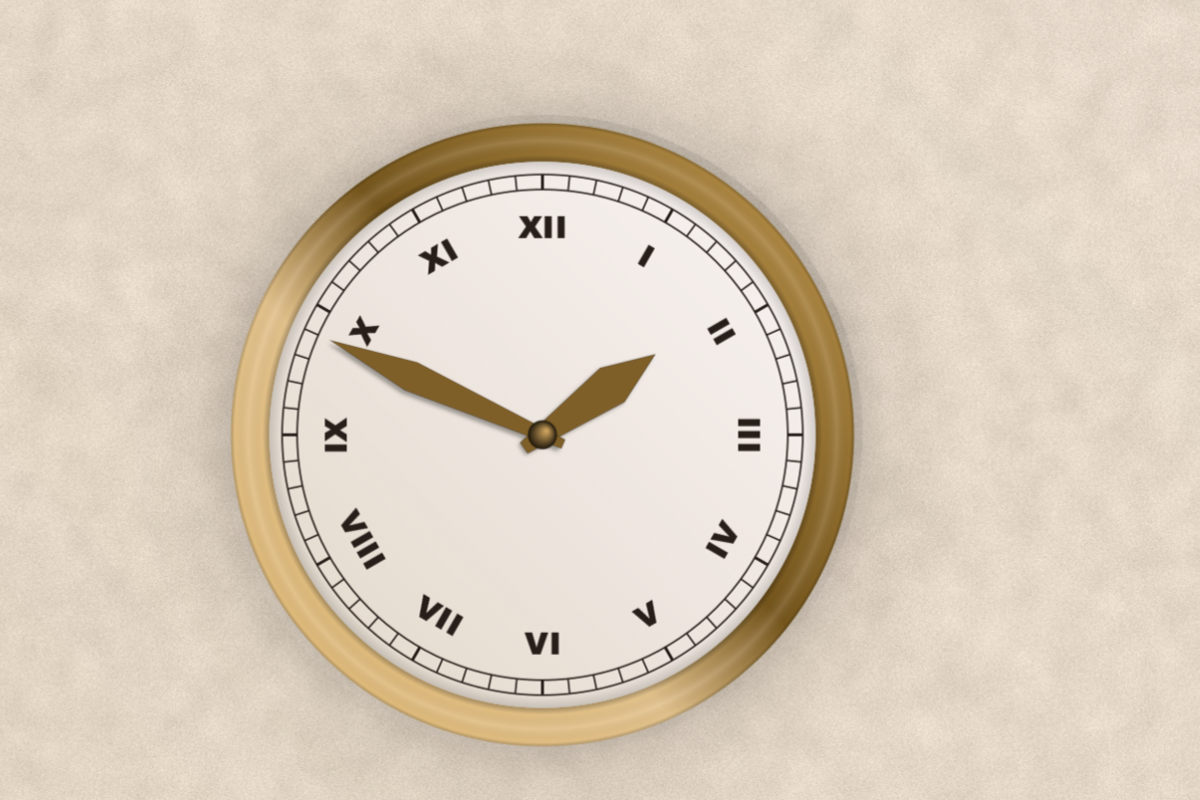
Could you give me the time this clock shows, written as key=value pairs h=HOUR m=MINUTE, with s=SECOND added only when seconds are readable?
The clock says h=1 m=49
